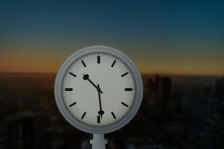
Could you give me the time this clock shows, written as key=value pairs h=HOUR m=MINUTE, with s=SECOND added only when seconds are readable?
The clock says h=10 m=29
